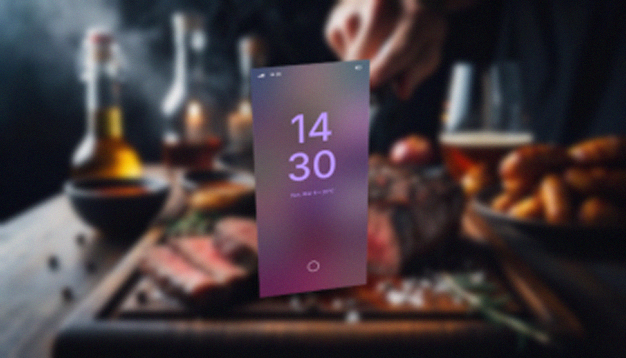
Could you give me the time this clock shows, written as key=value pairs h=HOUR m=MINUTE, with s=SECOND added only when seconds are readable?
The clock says h=14 m=30
